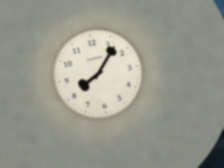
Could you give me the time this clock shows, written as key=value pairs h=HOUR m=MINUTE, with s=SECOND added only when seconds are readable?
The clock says h=8 m=7
